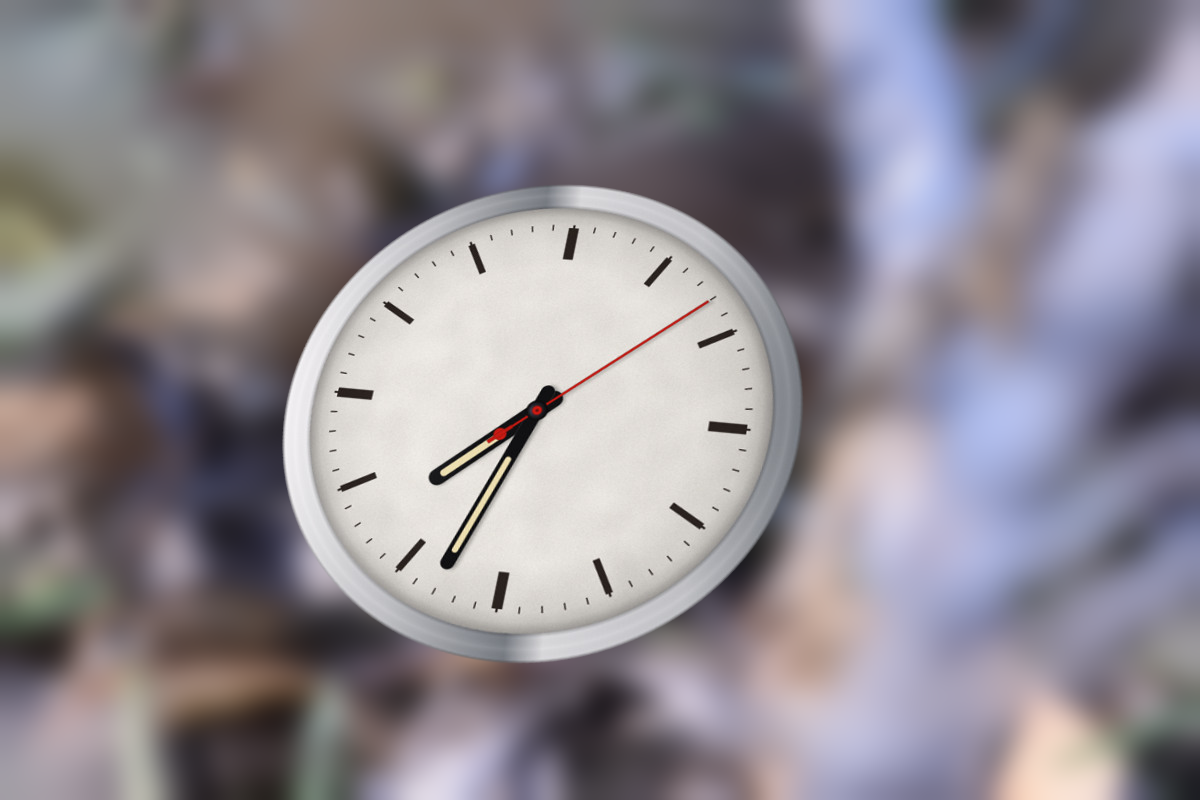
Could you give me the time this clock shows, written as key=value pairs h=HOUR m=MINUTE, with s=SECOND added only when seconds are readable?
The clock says h=7 m=33 s=8
